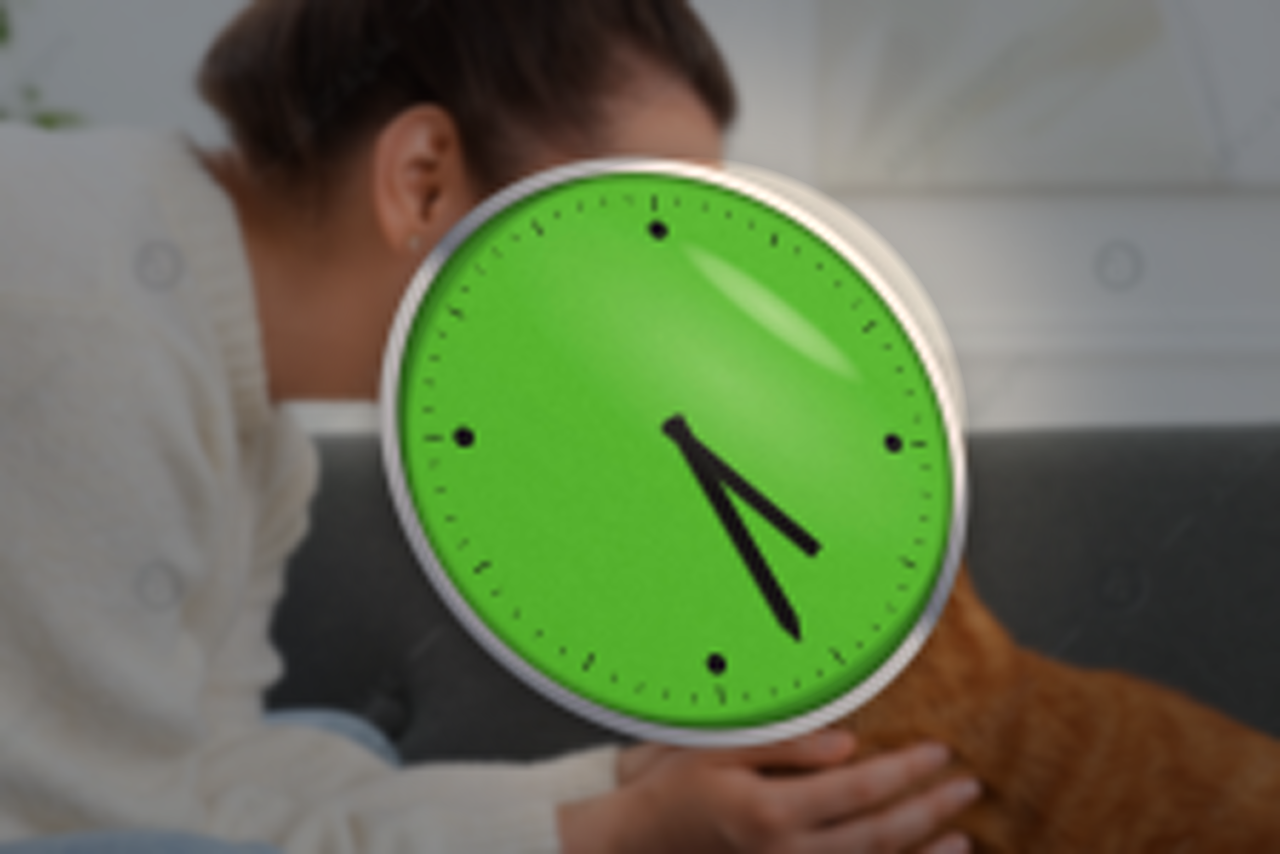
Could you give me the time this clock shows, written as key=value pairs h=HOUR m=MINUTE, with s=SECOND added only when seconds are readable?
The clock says h=4 m=26
